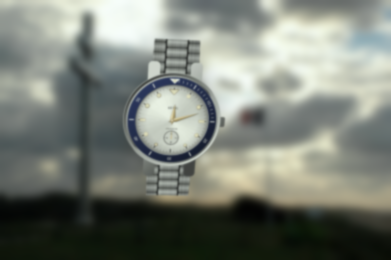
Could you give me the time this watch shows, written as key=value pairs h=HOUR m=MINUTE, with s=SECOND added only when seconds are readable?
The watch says h=12 m=12
